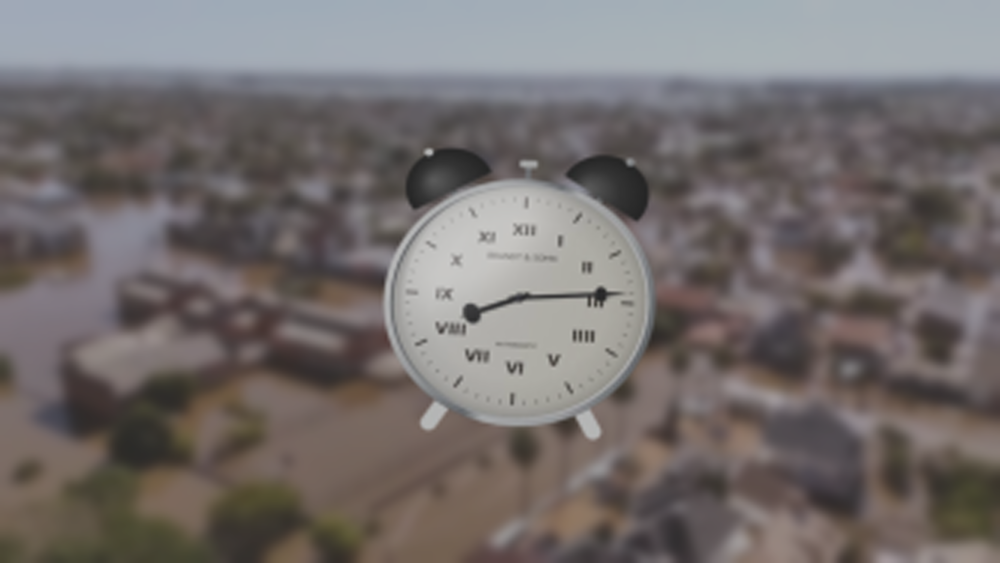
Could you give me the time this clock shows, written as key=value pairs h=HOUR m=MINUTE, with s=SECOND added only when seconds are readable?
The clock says h=8 m=14
